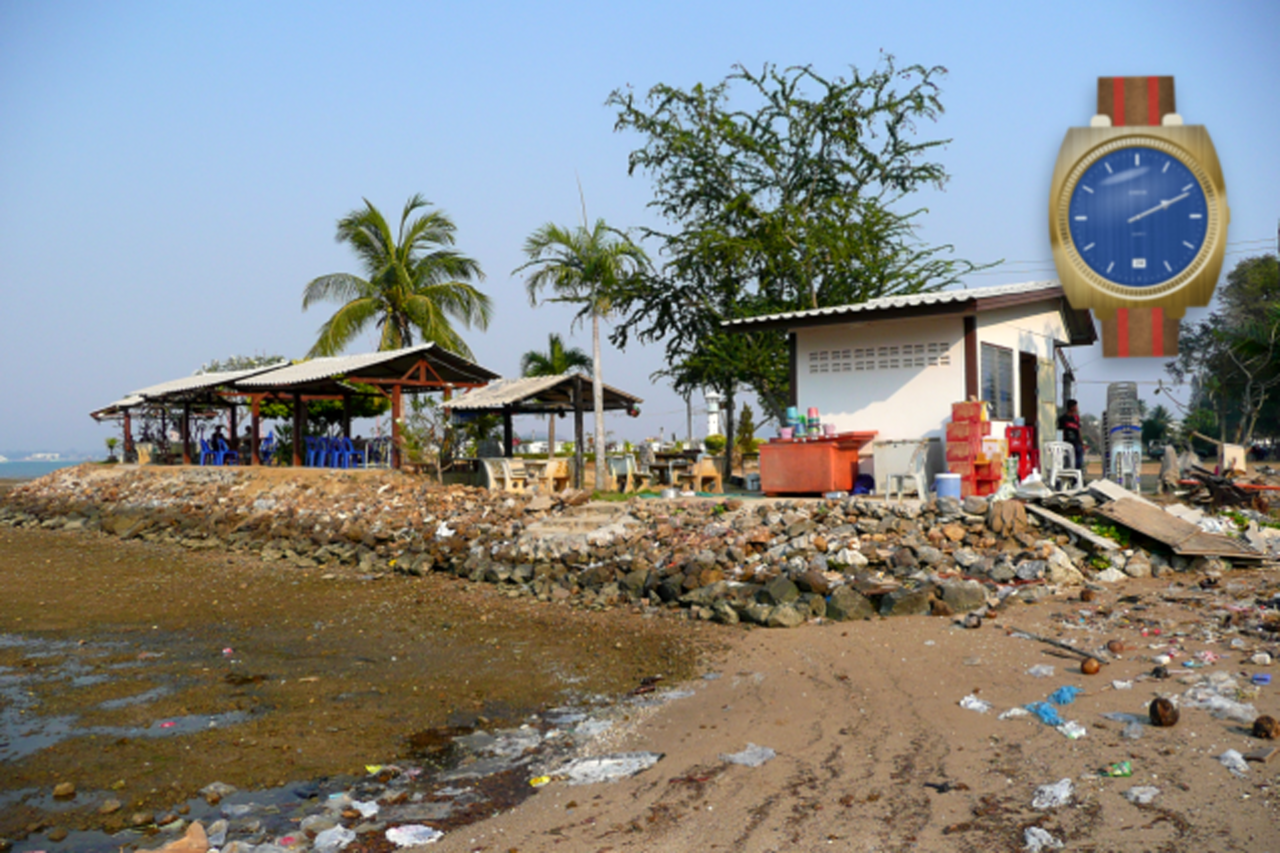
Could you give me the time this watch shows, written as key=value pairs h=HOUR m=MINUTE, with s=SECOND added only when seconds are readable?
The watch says h=2 m=11
